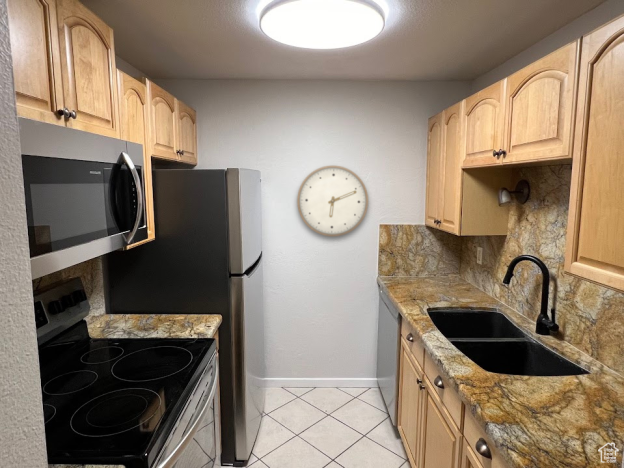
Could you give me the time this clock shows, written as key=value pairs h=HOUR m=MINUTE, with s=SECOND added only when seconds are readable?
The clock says h=6 m=11
